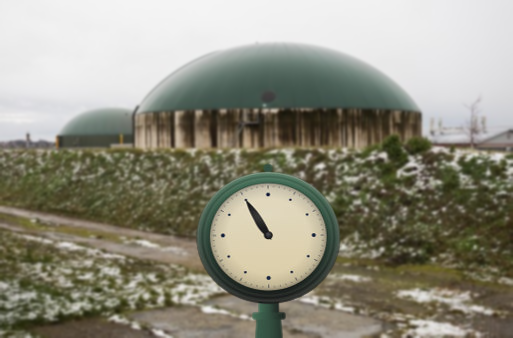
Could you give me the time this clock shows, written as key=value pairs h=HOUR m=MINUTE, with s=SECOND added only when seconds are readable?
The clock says h=10 m=55
